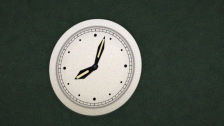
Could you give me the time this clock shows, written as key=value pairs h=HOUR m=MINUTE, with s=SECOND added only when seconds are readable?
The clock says h=8 m=3
